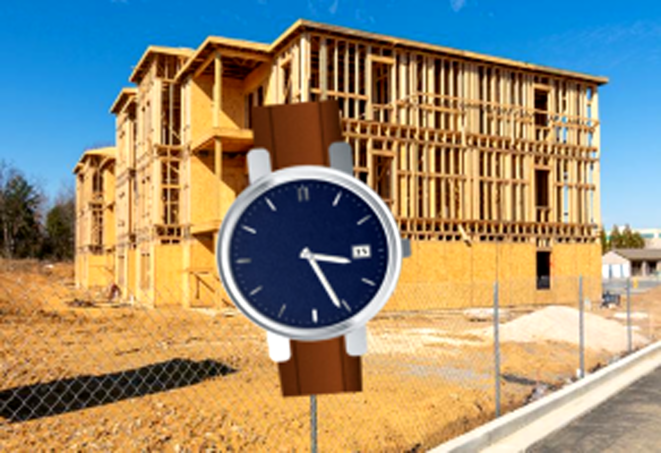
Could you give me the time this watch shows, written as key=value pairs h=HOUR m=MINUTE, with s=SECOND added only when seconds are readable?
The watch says h=3 m=26
